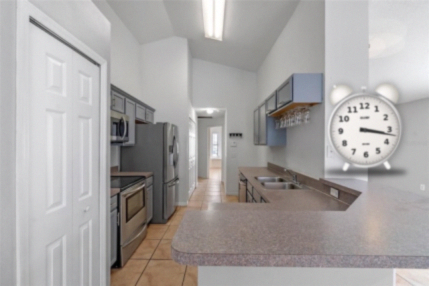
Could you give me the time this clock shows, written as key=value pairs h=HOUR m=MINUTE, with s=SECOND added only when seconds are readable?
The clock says h=3 m=17
